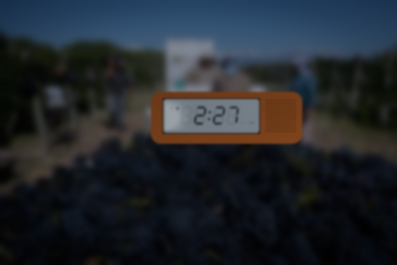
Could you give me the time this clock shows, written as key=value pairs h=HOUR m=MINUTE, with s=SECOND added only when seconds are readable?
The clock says h=2 m=27
